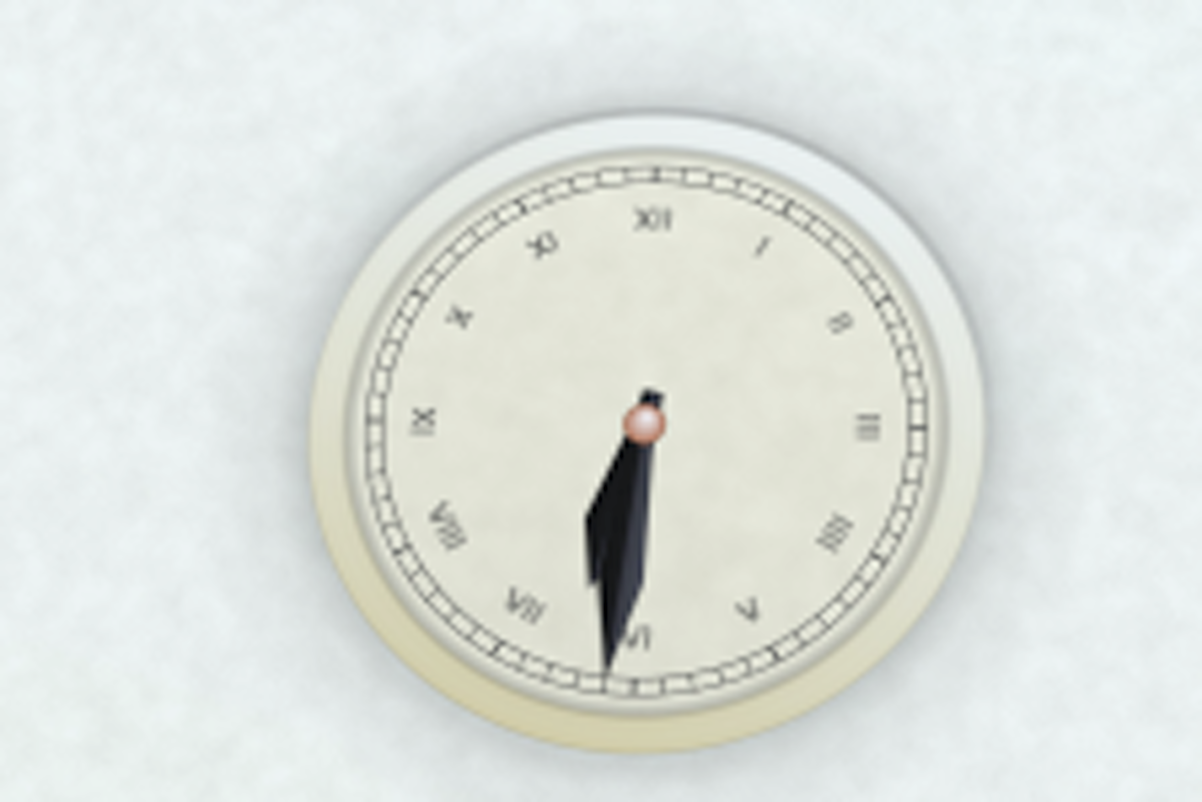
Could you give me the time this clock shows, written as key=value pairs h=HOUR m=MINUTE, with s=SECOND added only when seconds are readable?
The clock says h=6 m=31
